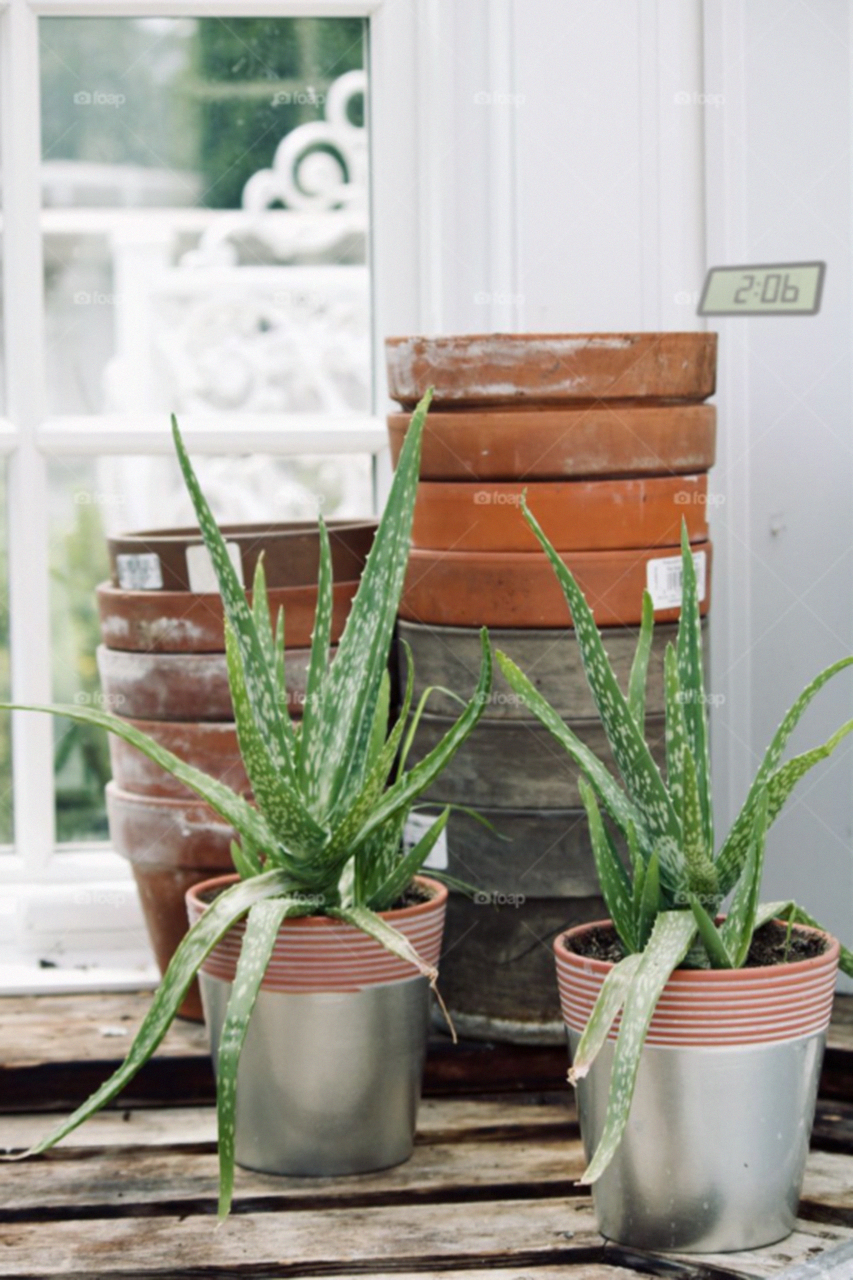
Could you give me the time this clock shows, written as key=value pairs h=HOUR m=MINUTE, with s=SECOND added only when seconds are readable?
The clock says h=2 m=6
